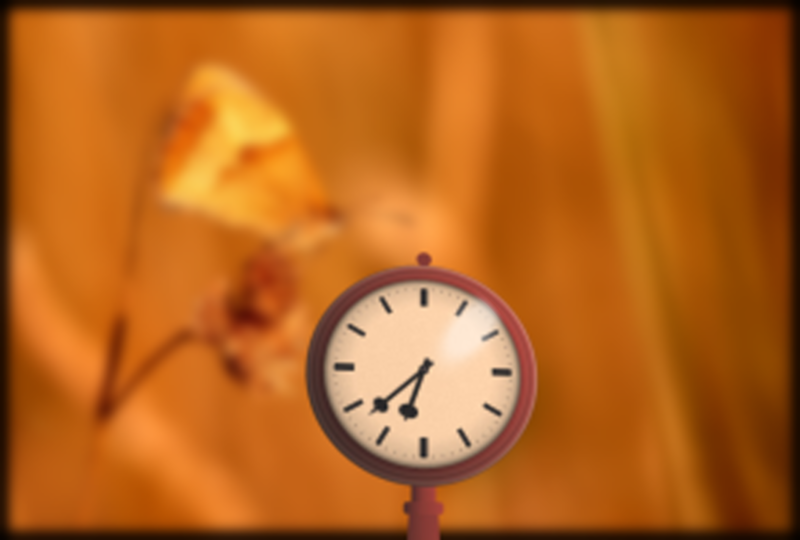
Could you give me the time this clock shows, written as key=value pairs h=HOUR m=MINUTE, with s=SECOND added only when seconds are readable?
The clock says h=6 m=38
